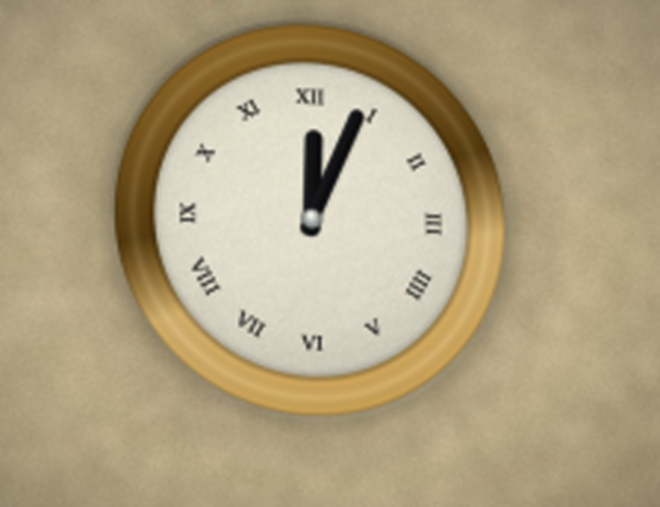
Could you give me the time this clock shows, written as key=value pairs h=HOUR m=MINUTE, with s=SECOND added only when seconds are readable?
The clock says h=12 m=4
